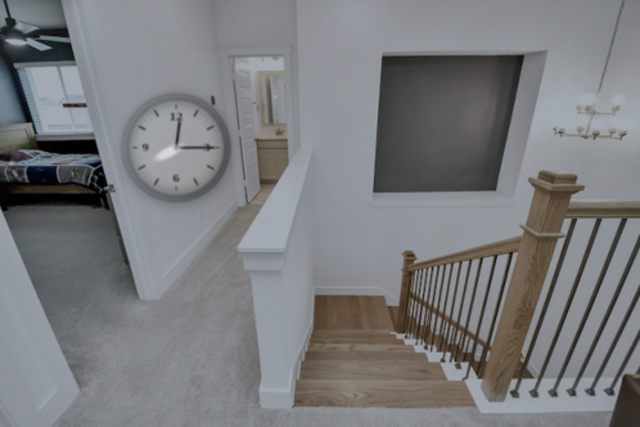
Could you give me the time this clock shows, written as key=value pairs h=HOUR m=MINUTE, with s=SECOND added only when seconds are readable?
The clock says h=12 m=15
